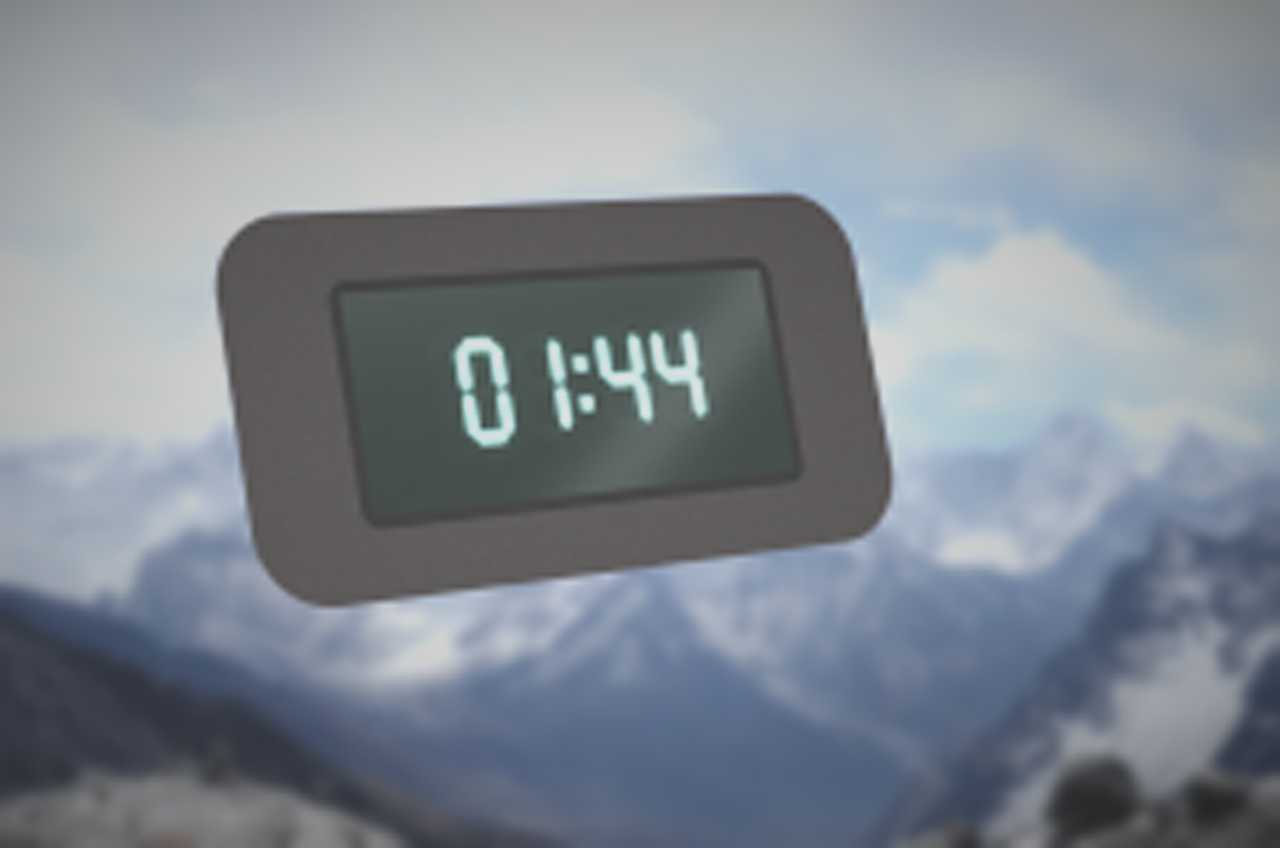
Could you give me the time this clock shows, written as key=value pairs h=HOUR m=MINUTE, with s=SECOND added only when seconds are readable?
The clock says h=1 m=44
